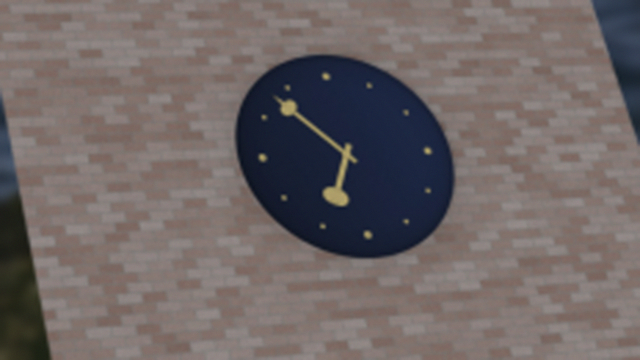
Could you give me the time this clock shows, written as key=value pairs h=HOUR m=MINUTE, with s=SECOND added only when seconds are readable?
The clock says h=6 m=53
